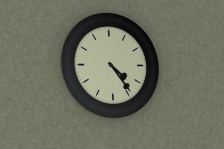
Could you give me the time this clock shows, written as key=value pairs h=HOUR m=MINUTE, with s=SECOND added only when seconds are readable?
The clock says h=4 m=24
